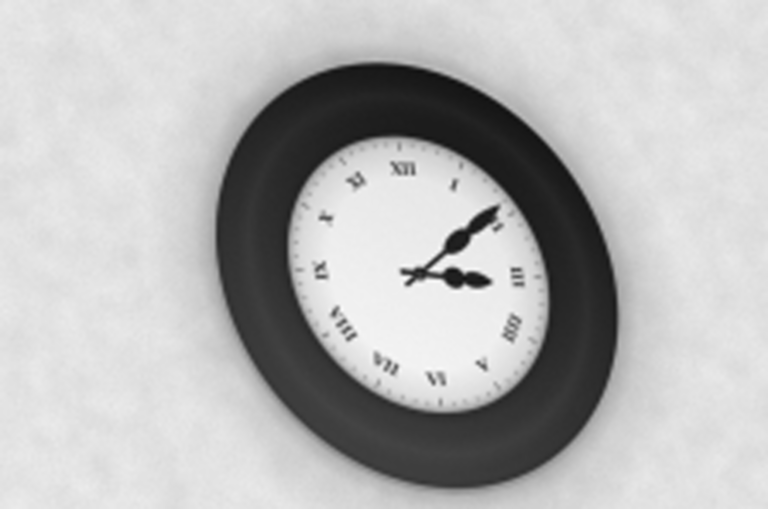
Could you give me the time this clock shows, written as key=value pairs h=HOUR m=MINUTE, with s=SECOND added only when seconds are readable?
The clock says h=3 m=9
